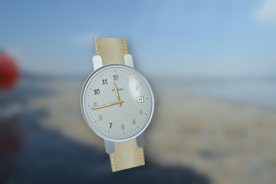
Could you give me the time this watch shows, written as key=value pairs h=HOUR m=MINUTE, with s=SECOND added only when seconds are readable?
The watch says h=11 m=44
